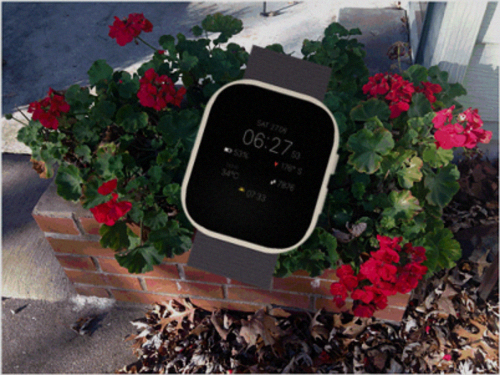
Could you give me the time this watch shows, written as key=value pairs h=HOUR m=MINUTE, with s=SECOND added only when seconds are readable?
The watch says h=6 m=27
